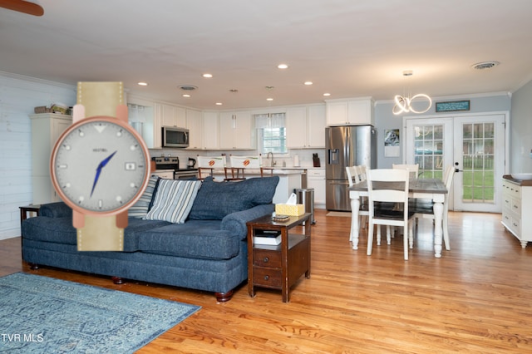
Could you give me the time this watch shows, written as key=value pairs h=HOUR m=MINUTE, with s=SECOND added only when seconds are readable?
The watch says h=1 m=33
